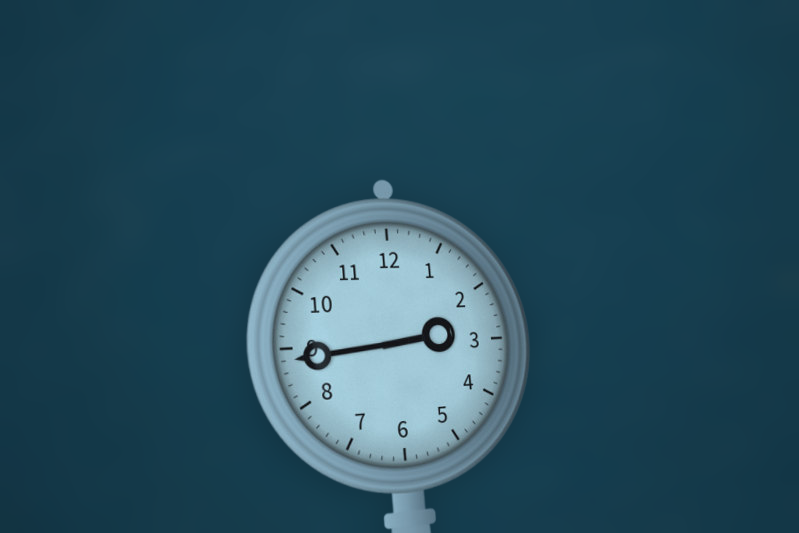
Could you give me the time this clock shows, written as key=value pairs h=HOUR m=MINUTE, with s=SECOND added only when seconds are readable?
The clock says h=2 m=44
